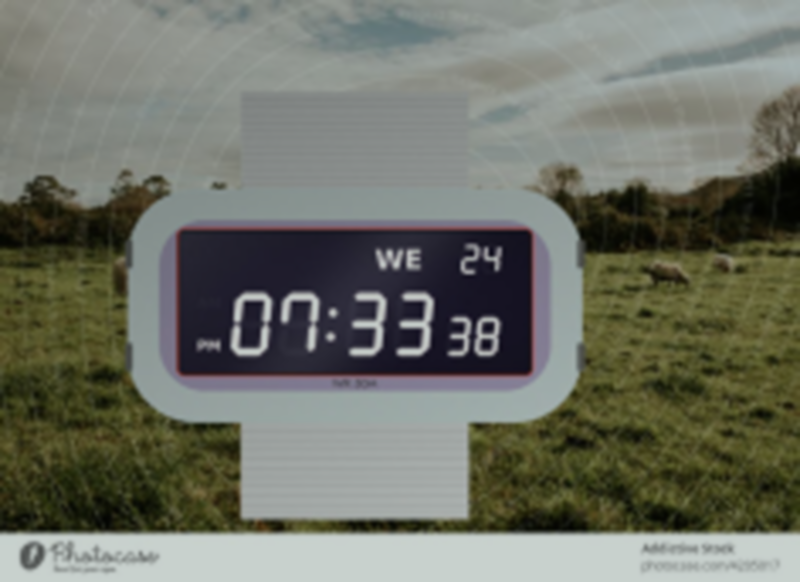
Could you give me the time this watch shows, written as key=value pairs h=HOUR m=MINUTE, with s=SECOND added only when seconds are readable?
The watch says h=7 m=33 s=38
